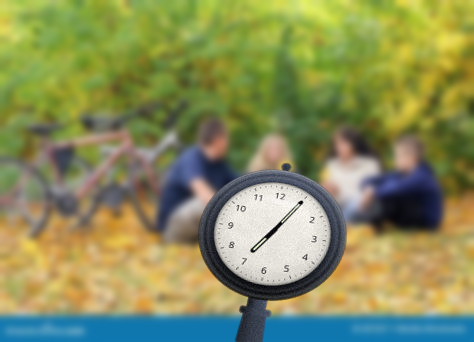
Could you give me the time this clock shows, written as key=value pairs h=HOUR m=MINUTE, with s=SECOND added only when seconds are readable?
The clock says h=7 m=5
